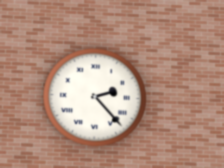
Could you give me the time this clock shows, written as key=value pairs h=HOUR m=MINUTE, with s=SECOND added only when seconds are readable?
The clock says h=2 m=23
